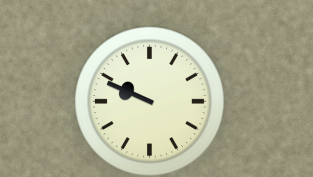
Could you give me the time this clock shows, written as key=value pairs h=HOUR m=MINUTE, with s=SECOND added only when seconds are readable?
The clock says h=9 m=49
